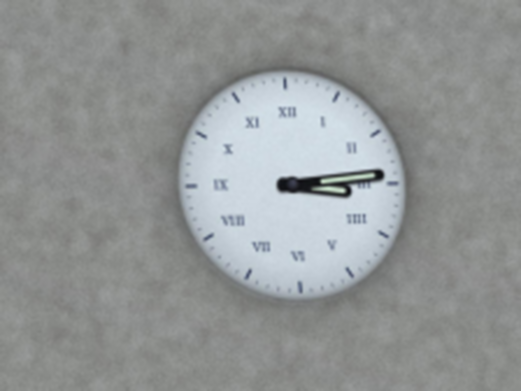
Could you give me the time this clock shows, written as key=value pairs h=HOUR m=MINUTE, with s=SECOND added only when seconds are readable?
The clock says h=3 m=14
